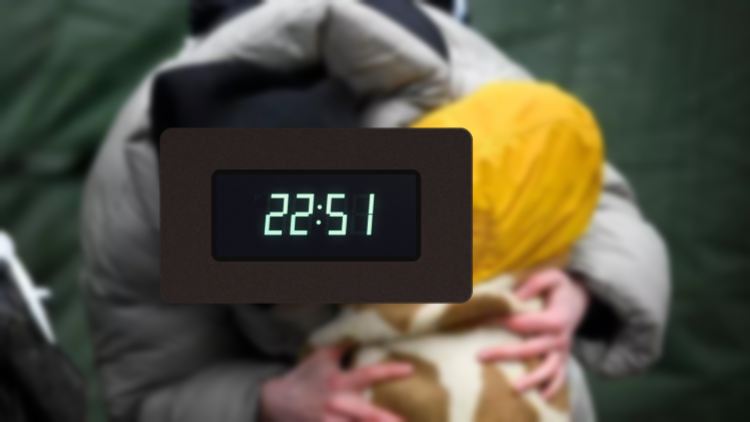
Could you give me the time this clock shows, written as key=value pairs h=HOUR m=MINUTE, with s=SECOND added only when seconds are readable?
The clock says h=22 m=51
